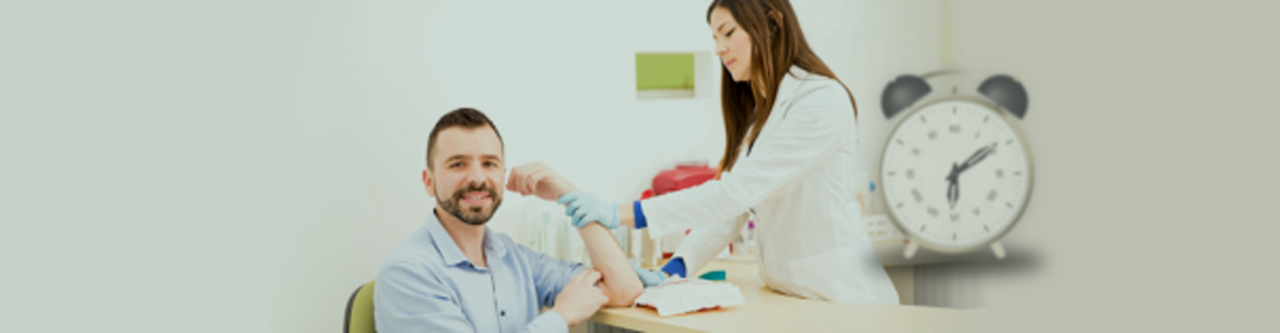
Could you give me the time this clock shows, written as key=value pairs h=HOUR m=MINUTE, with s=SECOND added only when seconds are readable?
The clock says h=6 m=9
